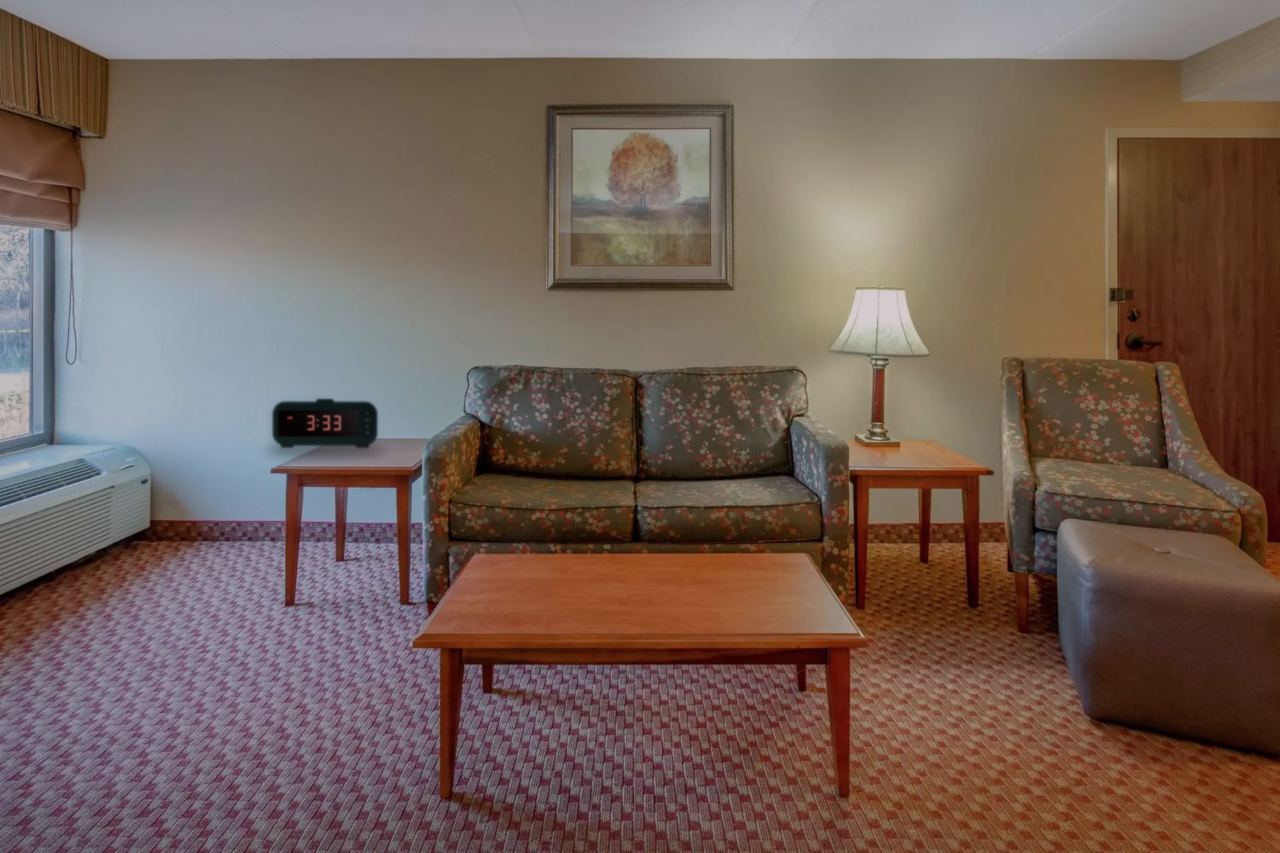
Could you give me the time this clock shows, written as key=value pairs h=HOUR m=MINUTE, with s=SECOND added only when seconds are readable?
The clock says h=3 m=33
